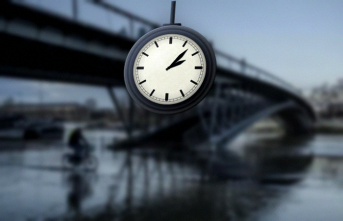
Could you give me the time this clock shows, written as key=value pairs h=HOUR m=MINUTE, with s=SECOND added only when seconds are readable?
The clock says h=2 m=7
